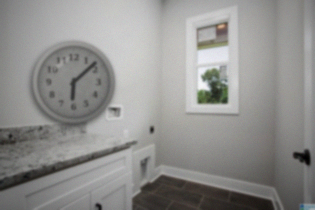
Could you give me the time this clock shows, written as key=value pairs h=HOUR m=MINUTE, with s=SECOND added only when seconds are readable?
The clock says h=6 m=8
